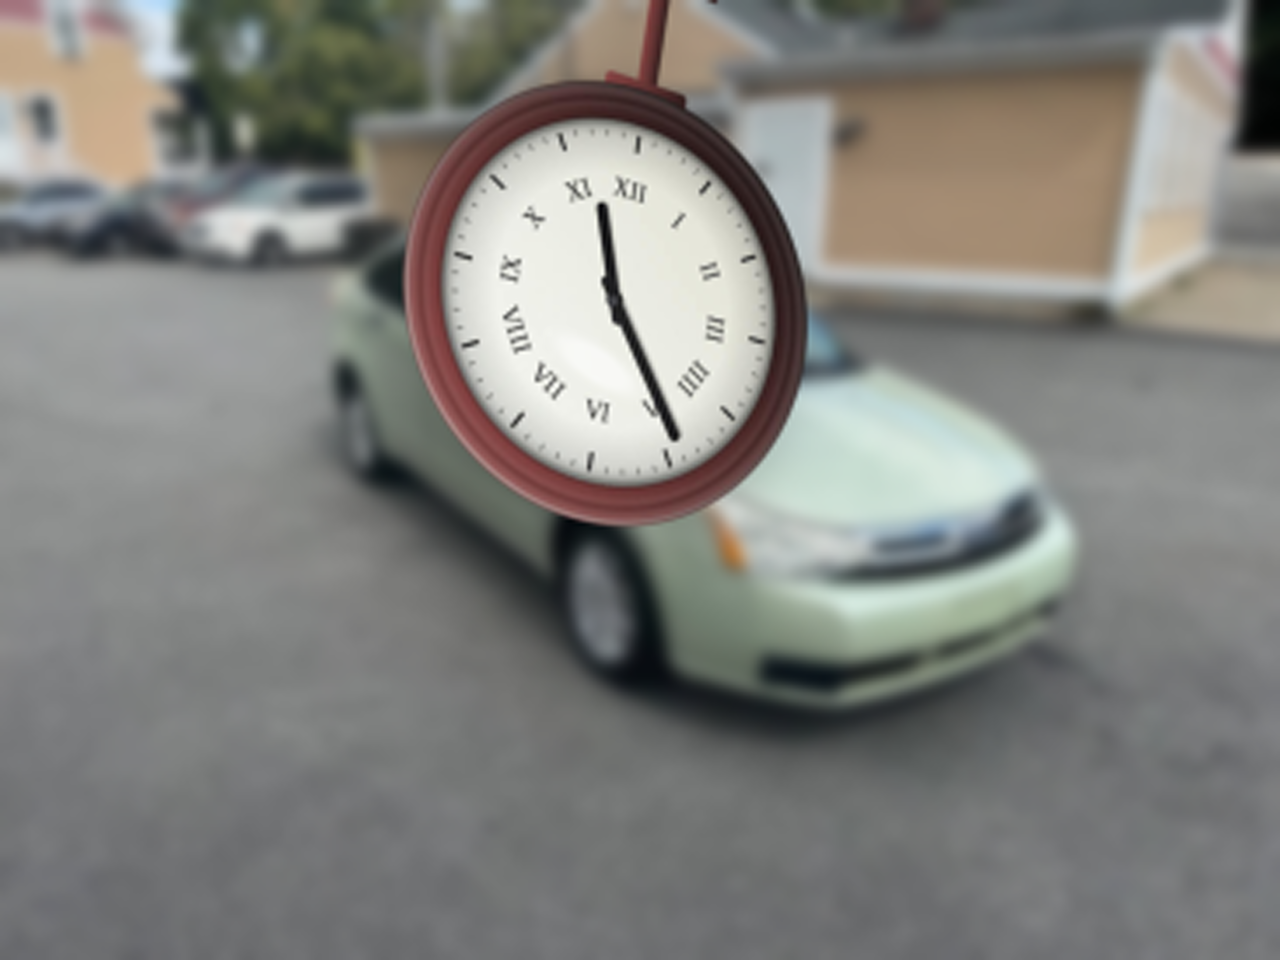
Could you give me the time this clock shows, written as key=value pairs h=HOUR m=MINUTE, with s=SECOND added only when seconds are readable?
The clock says h=11 m=24
